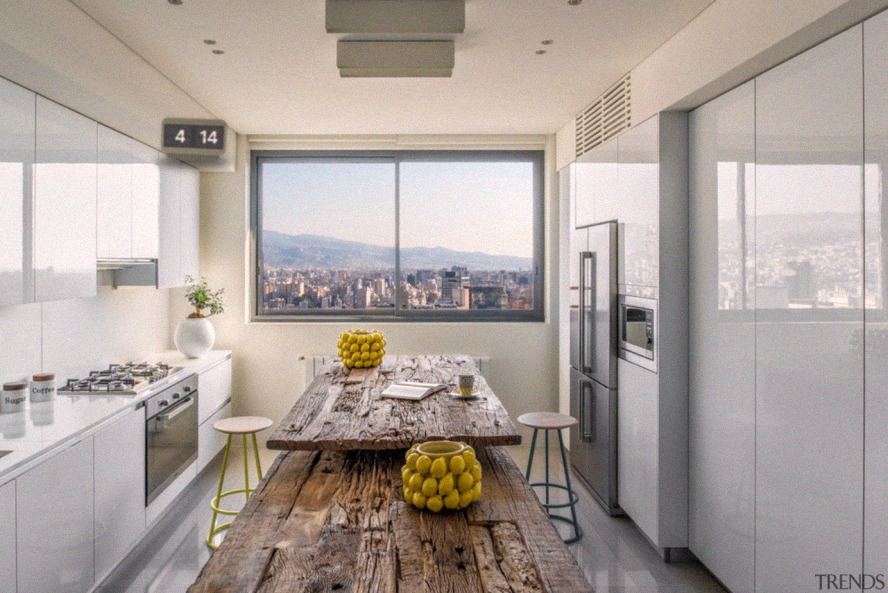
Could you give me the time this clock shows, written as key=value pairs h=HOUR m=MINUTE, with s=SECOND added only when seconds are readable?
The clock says h=4 m=14
